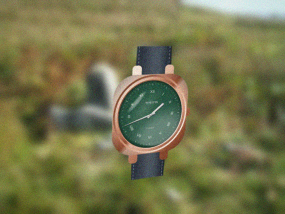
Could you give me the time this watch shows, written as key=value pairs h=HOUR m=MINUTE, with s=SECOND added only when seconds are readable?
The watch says h=1 m=42
